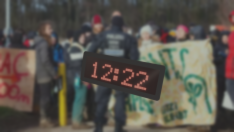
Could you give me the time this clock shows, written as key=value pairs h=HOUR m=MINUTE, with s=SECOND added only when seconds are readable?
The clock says h=12 m=22
